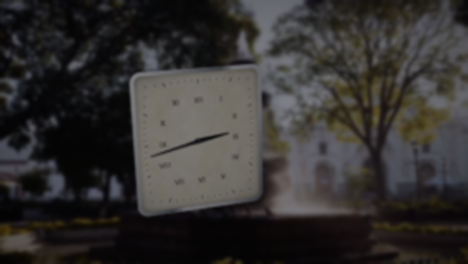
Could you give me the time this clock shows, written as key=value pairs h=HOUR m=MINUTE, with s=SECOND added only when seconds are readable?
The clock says h=2 m=43
